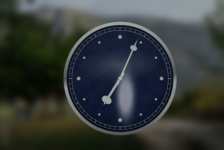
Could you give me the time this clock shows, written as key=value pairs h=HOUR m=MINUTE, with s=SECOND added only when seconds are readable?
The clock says h=7 m=4
